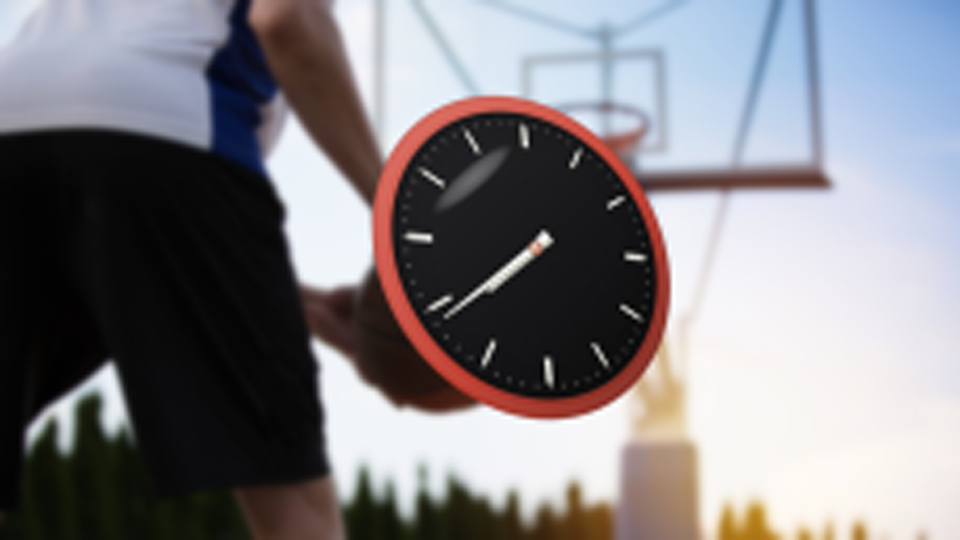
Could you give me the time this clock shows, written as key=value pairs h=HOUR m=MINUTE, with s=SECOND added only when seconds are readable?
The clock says h=7 m=39
